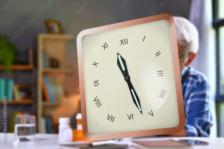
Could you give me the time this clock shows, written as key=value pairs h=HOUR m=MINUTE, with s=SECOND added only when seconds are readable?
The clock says h=11 m=27
